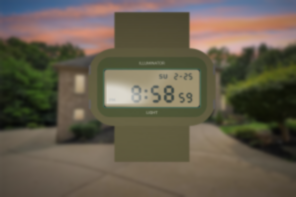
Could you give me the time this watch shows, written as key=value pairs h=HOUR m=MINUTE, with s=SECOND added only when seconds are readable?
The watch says h=8 m=58 s=59
